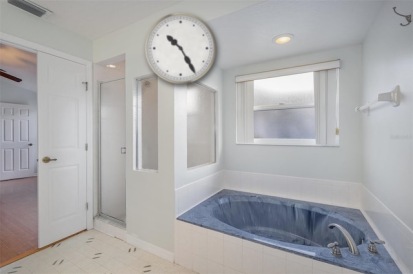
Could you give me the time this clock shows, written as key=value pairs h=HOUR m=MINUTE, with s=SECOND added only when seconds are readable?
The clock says h=10 m=25
